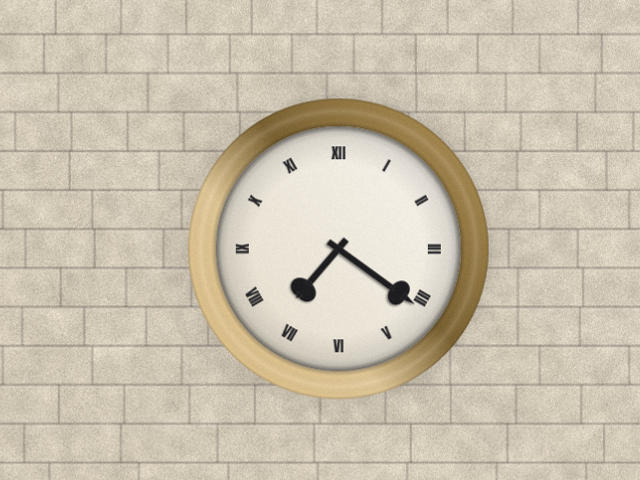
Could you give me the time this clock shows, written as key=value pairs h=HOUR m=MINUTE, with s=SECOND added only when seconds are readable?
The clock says h=7 m=21
